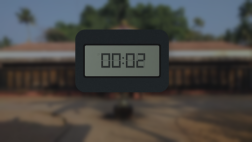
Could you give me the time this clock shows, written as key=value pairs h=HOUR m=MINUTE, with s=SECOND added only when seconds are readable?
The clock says h=0 m=2
